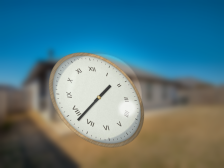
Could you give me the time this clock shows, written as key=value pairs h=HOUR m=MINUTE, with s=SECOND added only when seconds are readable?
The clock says h=1 m=38
